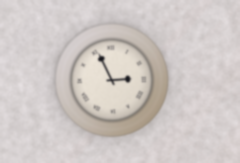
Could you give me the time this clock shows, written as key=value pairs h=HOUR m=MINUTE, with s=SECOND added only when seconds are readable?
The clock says h=2 m=56
